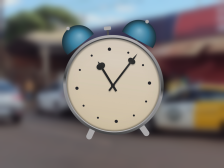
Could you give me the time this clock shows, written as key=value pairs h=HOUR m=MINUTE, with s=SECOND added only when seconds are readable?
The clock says h=11 m=7
